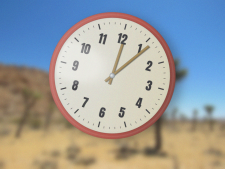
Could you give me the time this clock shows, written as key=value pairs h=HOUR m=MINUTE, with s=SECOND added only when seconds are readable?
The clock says h=12 m=6
